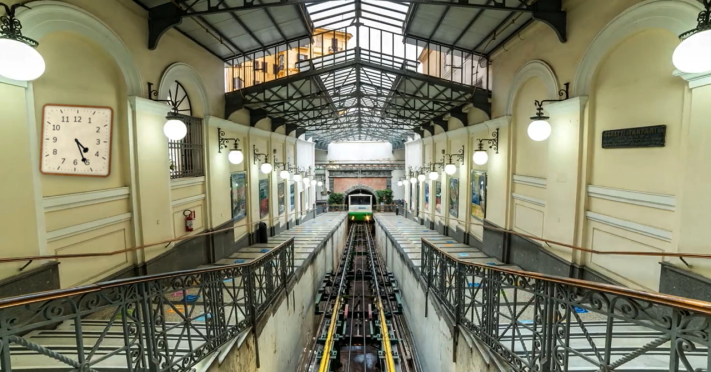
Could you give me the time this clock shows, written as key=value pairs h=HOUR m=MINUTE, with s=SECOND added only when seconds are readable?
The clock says h=4 m=26
